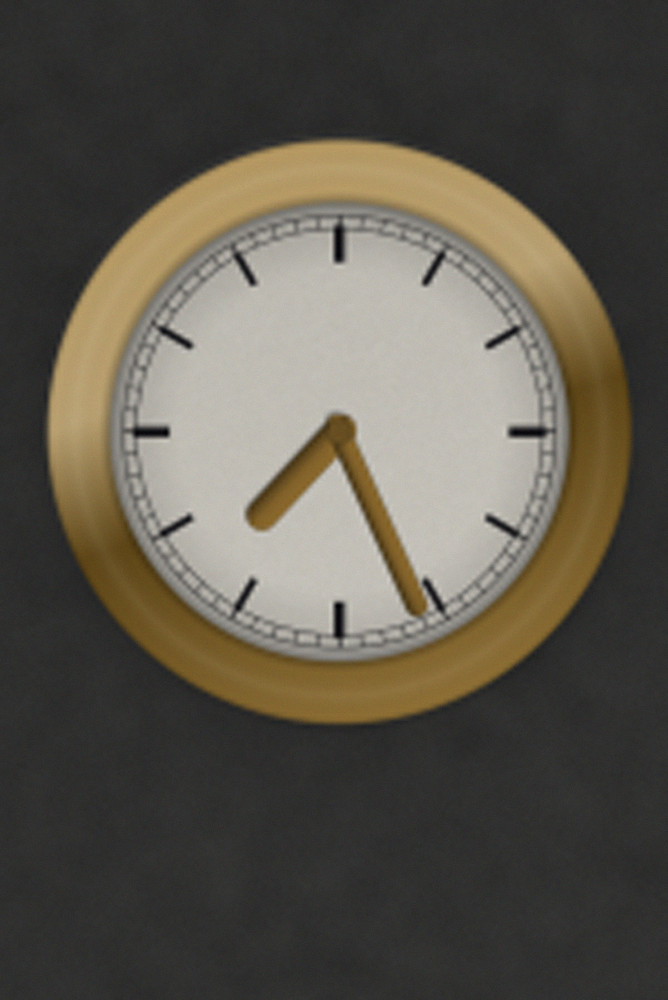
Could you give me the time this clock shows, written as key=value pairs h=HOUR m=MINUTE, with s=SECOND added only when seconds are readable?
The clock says h=7 m=26
